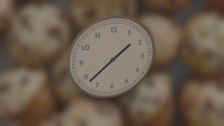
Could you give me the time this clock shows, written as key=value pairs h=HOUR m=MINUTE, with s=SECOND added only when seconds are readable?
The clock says h=1 m=38
